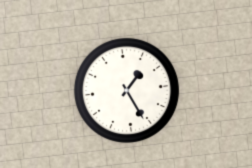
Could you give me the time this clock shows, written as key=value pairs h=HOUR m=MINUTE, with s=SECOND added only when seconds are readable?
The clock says h=1 m=26
